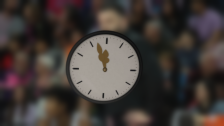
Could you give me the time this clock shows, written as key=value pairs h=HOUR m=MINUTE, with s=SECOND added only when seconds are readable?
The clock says h=11 m=57
